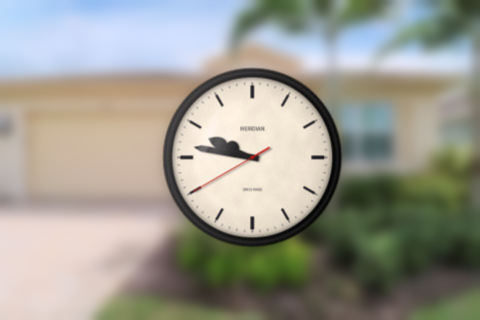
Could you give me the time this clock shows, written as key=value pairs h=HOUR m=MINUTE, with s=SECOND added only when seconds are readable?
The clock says h=9 m=46 s=40
